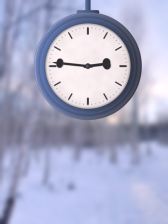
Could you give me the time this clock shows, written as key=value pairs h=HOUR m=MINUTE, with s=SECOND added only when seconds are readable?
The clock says h=2 m=46
